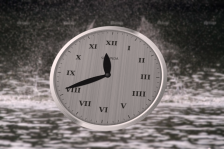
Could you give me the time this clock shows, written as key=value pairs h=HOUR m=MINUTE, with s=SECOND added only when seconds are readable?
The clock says h=11 m=41
